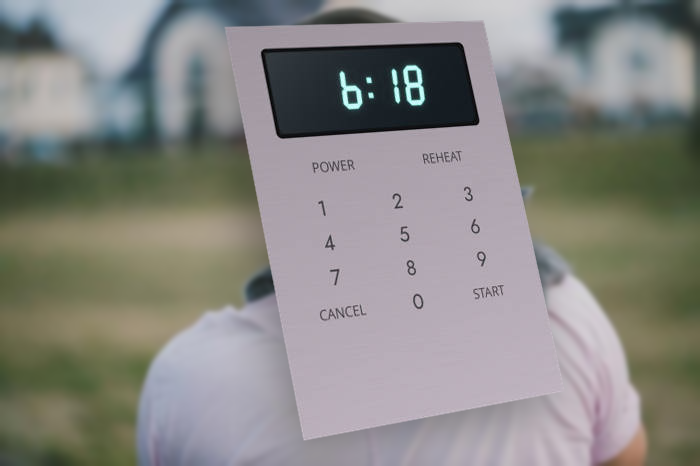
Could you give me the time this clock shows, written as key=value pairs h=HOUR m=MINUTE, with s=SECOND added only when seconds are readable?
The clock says h=6 m=18
